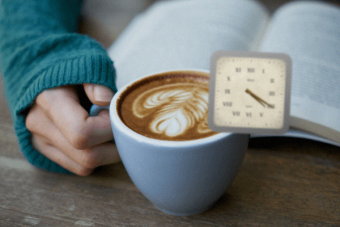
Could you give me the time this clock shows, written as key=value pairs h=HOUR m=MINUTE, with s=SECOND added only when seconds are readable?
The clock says h=4 m=20
